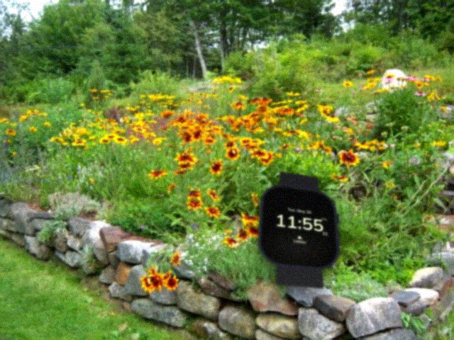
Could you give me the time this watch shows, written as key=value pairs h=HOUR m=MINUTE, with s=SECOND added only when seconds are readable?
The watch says h=11 m=55
